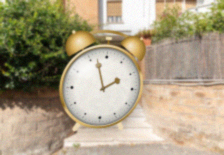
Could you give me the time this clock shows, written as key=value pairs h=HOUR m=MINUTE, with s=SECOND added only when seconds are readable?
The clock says h=1 m=57
